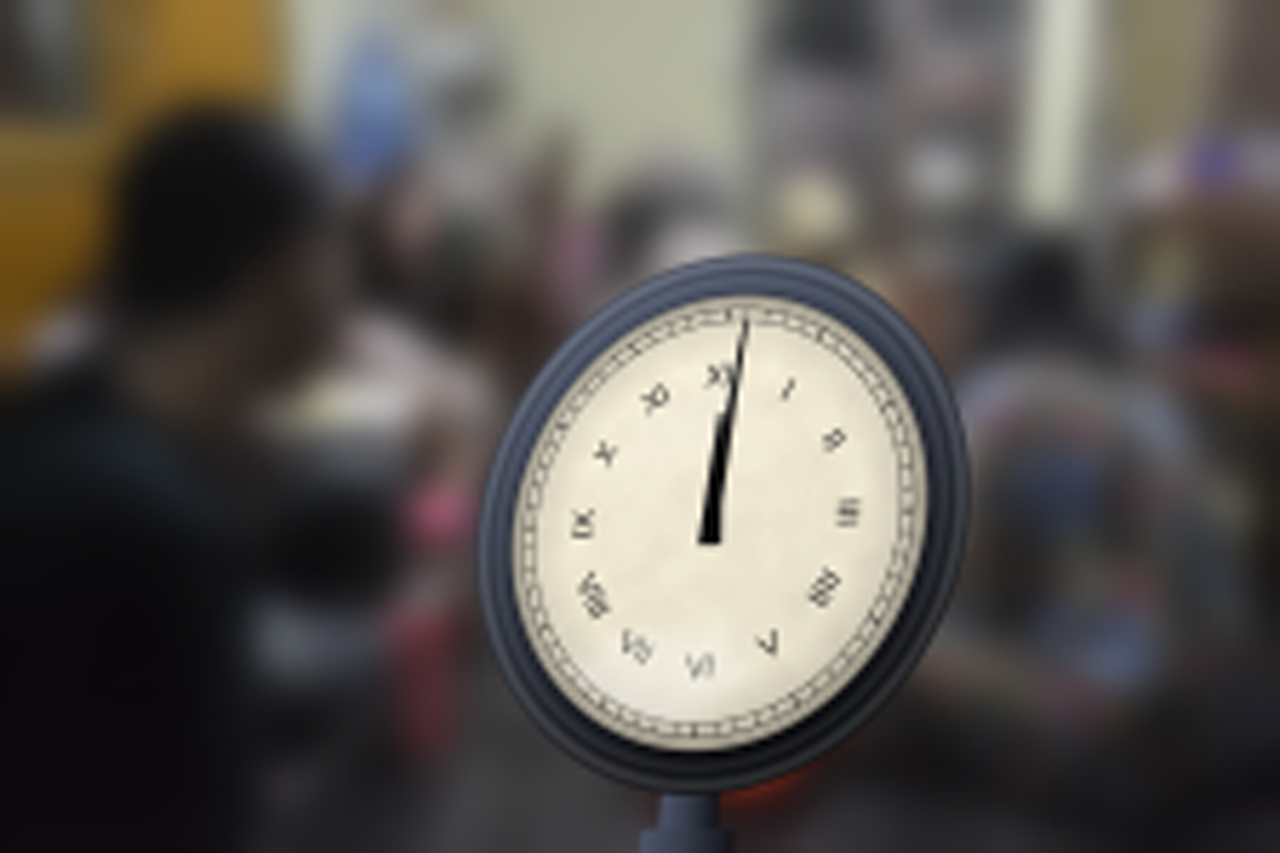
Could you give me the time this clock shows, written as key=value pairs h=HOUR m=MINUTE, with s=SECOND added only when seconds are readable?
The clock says h=12 m=1
